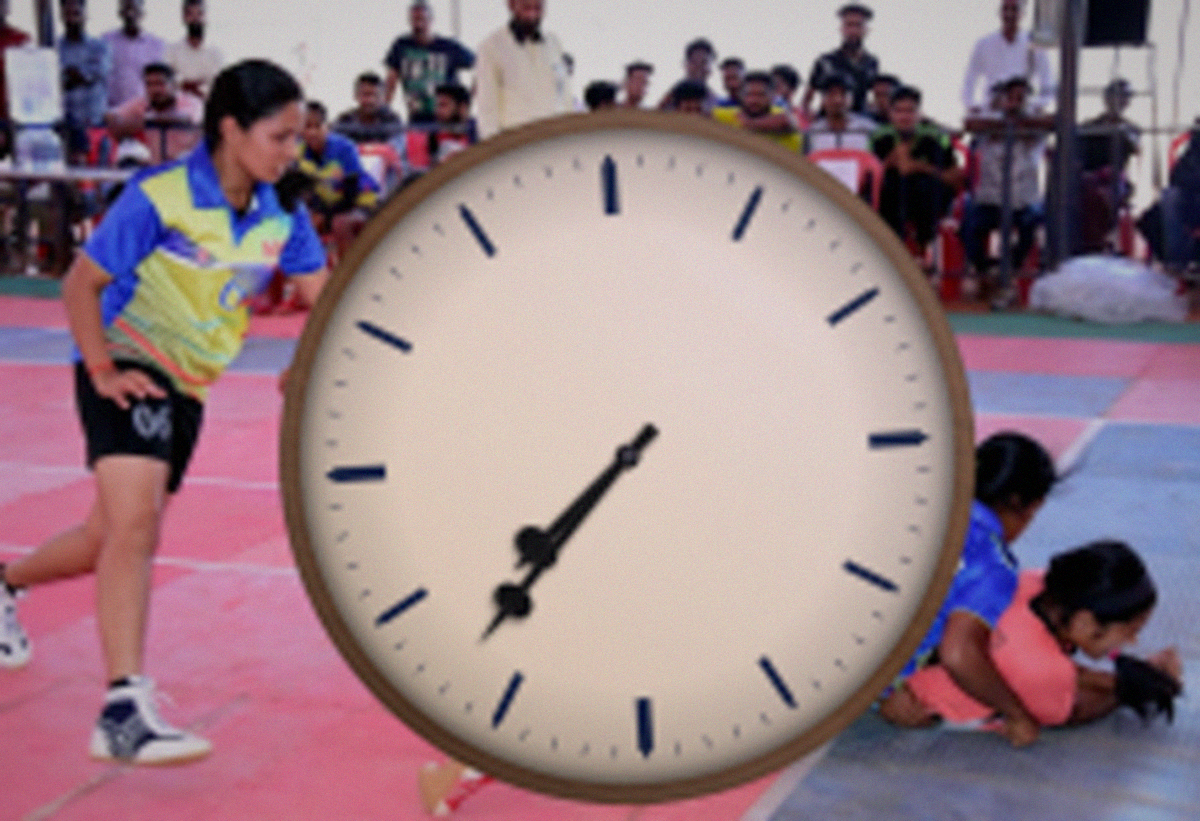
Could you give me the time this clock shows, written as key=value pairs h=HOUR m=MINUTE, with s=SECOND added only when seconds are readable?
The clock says h=7 m=37
